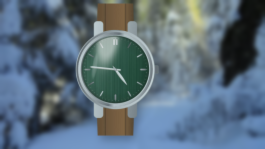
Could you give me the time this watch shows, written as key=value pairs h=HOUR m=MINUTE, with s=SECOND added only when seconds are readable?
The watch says h=4 m=46
